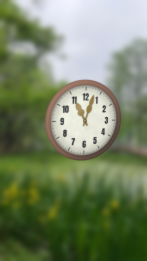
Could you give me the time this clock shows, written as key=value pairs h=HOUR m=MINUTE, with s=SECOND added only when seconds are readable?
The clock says h=11 m=3
